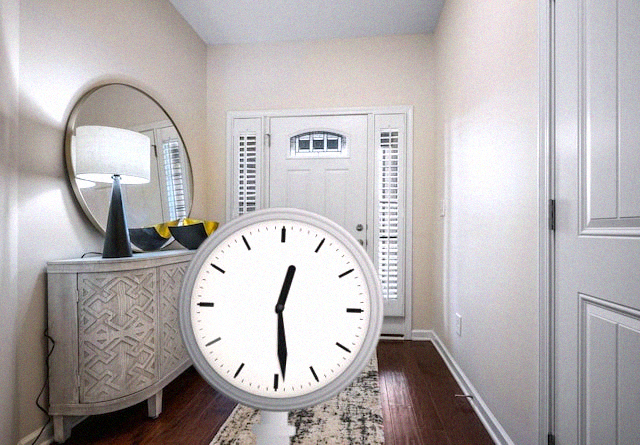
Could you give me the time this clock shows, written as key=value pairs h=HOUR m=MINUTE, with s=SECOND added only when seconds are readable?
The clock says h=12 m=29
